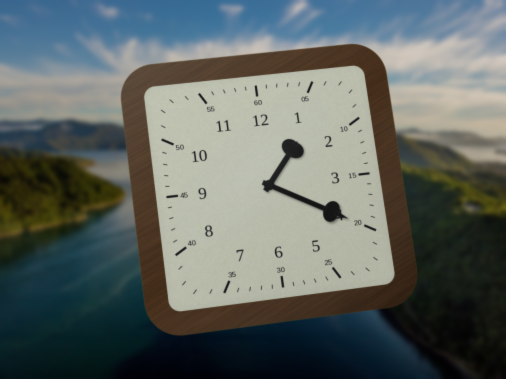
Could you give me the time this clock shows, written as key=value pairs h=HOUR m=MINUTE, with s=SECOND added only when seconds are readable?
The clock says h=1 m=20
